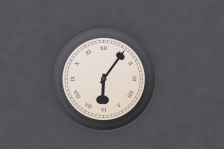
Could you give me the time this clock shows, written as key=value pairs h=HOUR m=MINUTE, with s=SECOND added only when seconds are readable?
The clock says h=6 m=6
